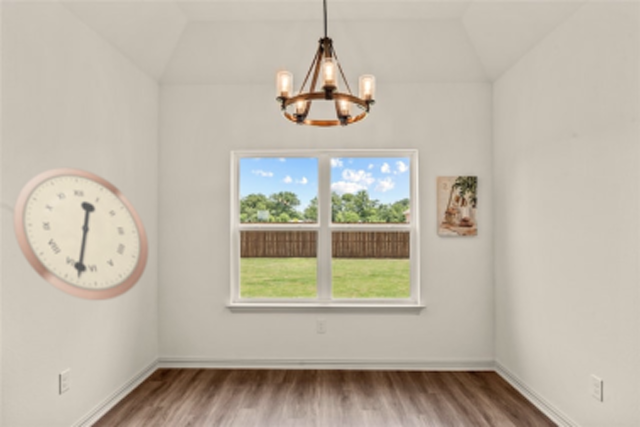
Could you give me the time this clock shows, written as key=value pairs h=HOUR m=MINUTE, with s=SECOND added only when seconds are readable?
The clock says h=12 m=33
